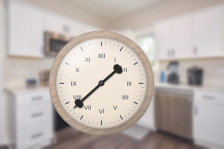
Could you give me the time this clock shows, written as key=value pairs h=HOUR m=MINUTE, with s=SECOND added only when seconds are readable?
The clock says h=1 m=38
